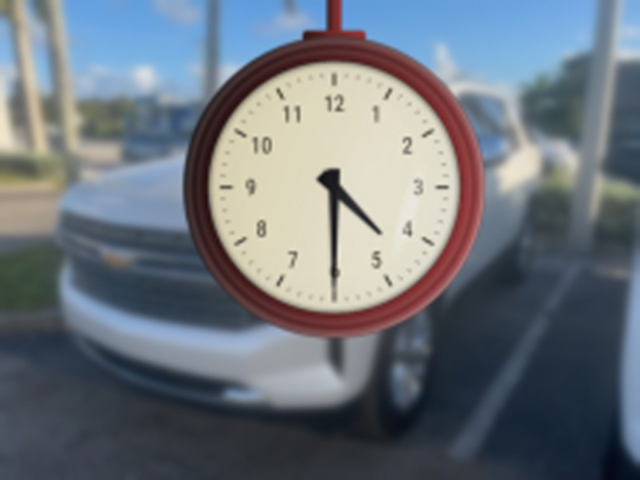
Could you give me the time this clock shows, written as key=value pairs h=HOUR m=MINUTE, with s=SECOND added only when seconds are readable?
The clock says h=4 m=30
